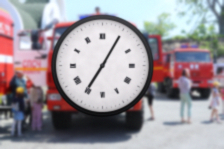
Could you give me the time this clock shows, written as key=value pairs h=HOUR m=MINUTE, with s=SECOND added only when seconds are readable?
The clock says h=7 m=5
